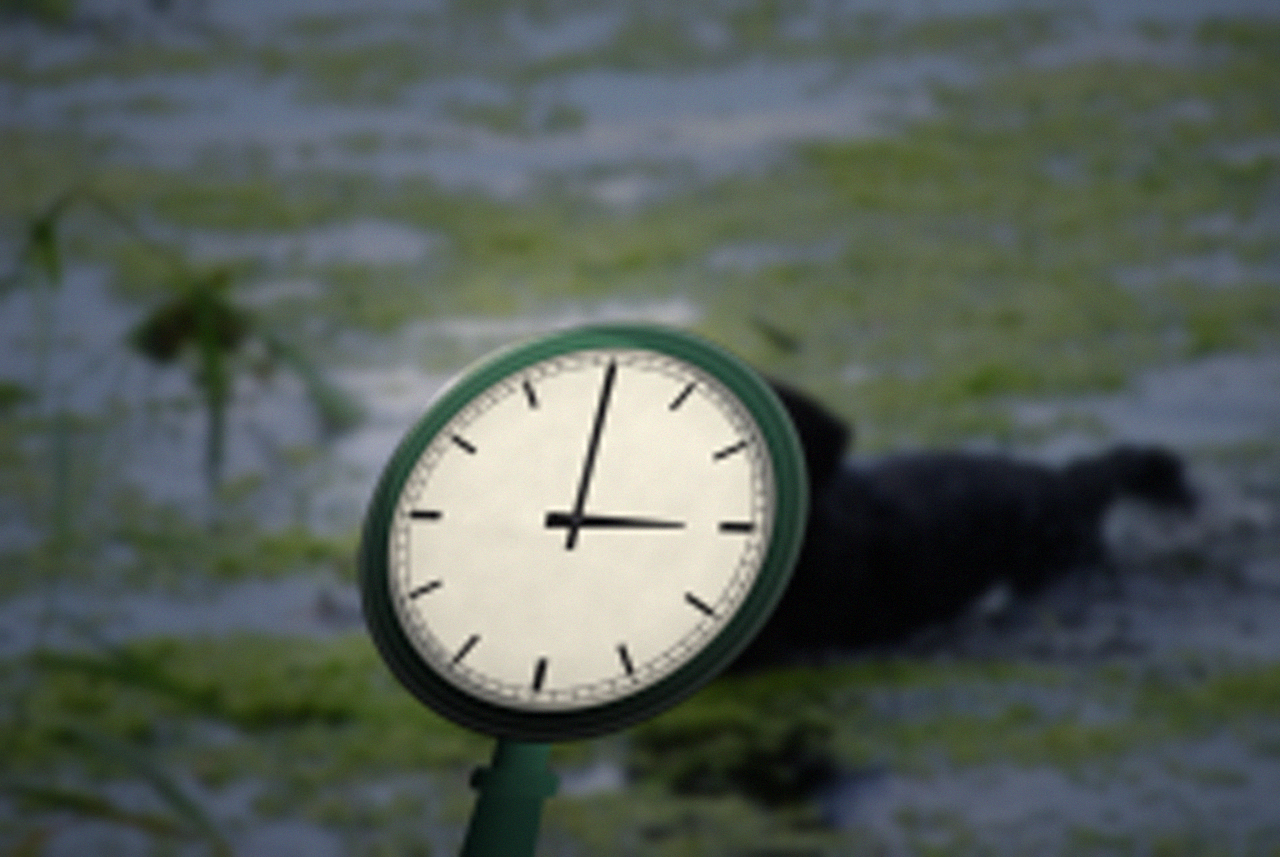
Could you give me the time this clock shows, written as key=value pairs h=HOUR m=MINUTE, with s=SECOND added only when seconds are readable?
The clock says h=3 m=0
